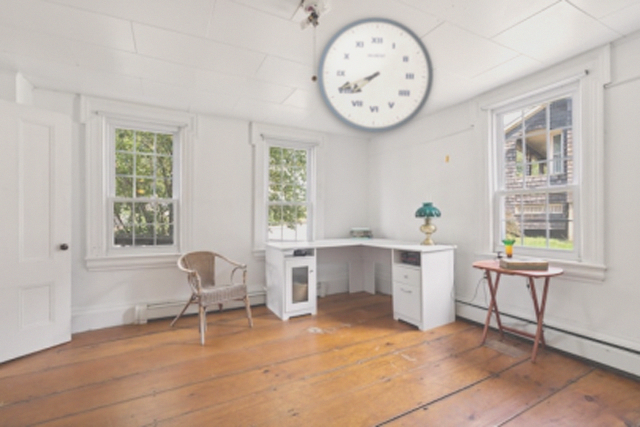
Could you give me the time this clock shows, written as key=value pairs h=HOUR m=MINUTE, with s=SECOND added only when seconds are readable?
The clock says h=7 m=41
